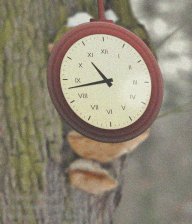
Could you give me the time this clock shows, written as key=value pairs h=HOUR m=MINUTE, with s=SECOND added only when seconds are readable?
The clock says h=10 m=43
